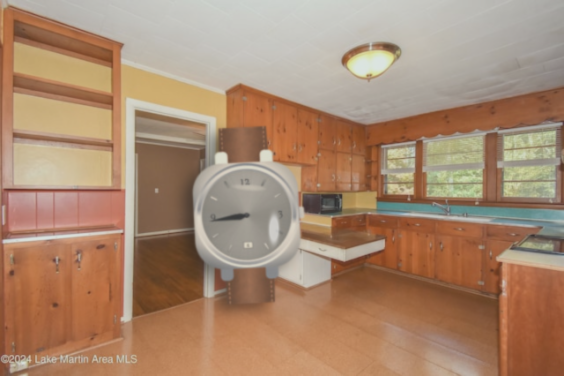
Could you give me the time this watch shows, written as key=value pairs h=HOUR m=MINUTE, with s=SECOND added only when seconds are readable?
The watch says h=8 m=44
